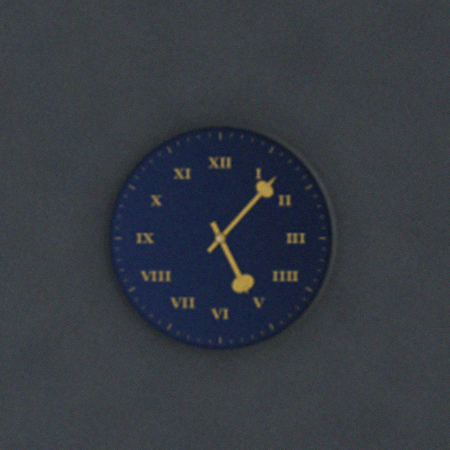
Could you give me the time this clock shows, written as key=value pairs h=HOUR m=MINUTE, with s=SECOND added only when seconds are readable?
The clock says h=5 m=7
